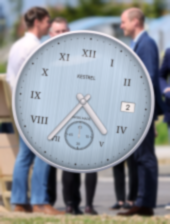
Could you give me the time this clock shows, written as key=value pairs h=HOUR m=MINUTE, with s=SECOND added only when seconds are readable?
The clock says h=4 m=36
